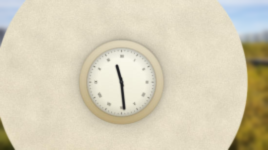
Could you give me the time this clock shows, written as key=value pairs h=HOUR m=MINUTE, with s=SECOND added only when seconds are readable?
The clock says h=11 m=29
